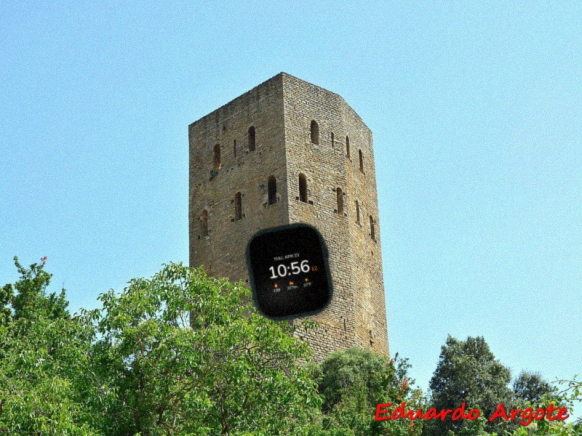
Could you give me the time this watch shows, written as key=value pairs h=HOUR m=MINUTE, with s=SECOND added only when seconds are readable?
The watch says h=10 m=56
